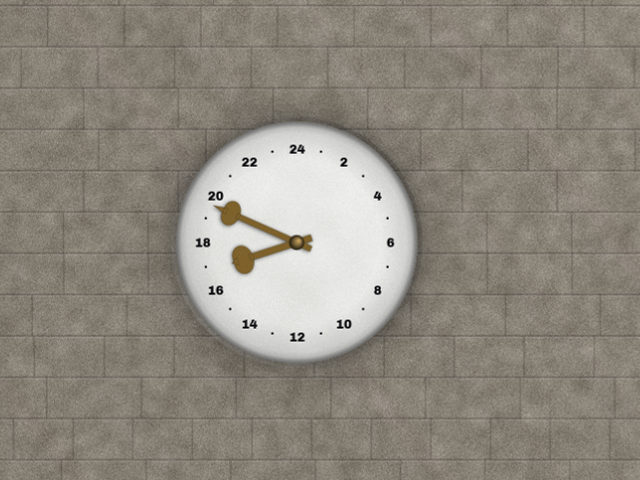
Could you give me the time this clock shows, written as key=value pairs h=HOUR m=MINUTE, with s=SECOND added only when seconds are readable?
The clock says h=16 m=49
